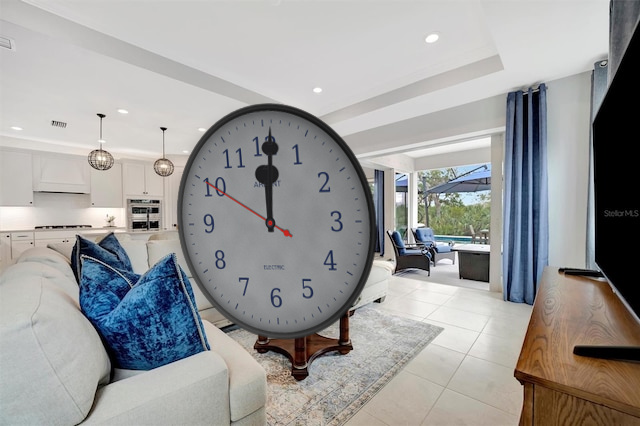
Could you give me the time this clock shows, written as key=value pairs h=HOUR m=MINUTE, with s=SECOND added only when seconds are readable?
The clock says h=12 m=0 s=50
